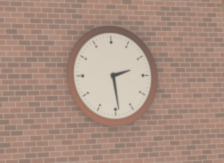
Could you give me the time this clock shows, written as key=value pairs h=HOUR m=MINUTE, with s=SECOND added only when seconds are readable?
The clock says h=2 m=29
